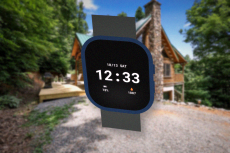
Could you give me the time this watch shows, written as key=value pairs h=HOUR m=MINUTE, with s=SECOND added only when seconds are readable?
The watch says h=12 m=33
